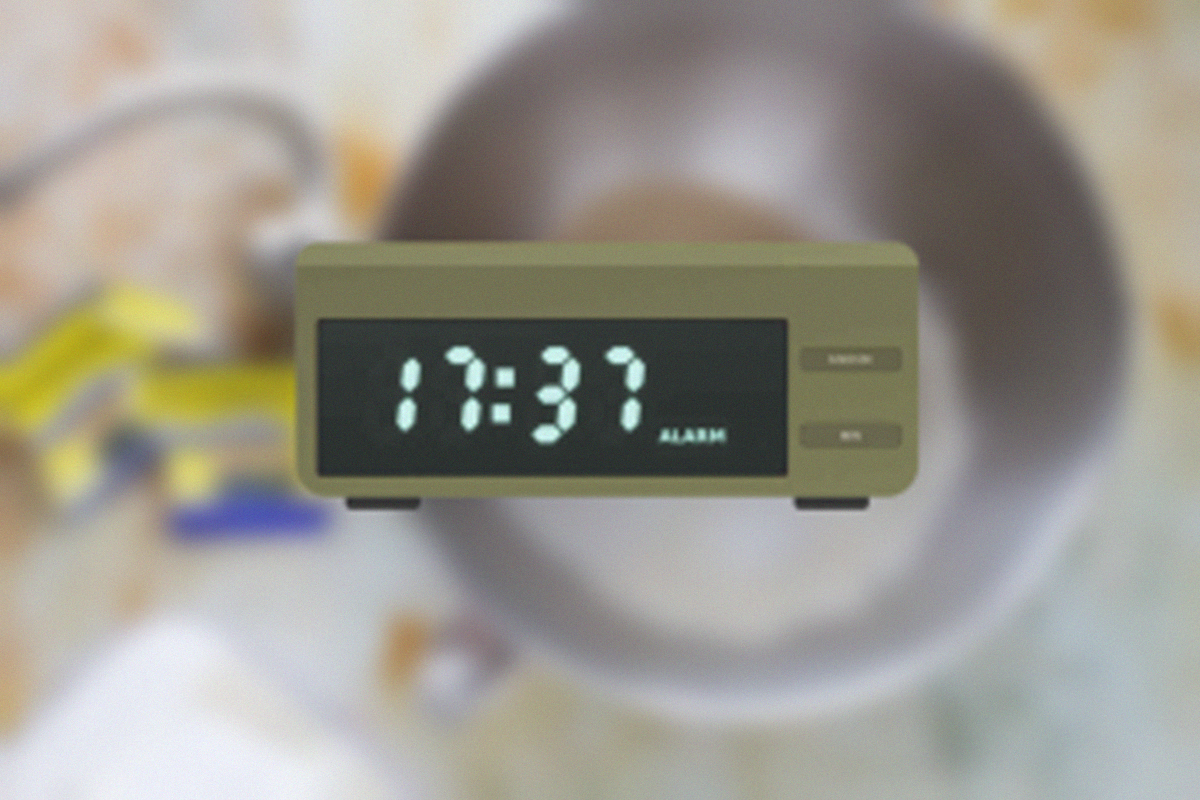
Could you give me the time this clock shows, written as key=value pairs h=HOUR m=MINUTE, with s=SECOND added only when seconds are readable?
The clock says h=17 m=37
